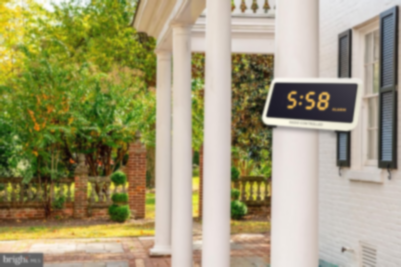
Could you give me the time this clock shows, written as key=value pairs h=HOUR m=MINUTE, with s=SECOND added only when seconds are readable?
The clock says h=5 m=58
